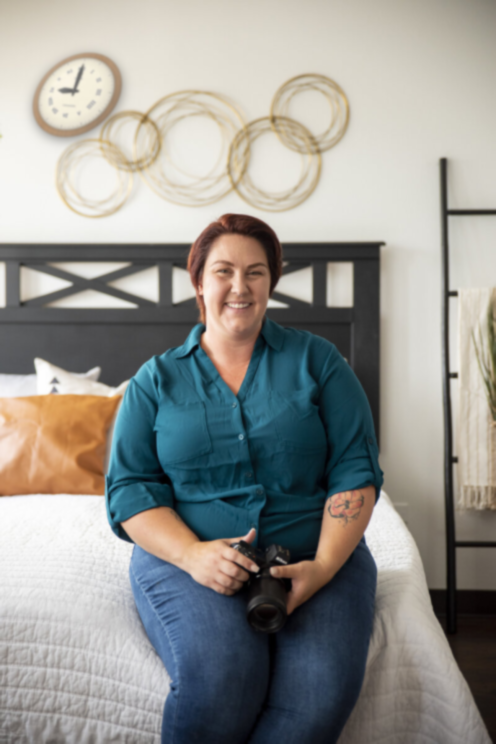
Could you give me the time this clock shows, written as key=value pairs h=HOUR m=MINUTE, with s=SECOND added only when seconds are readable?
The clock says h=9 m=0
